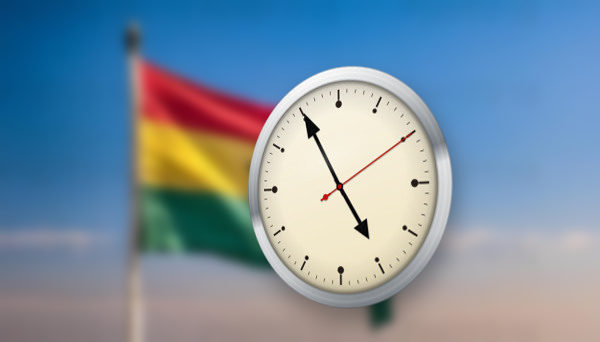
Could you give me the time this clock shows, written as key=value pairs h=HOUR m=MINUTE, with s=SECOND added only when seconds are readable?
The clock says h=4 m=55 s=10
